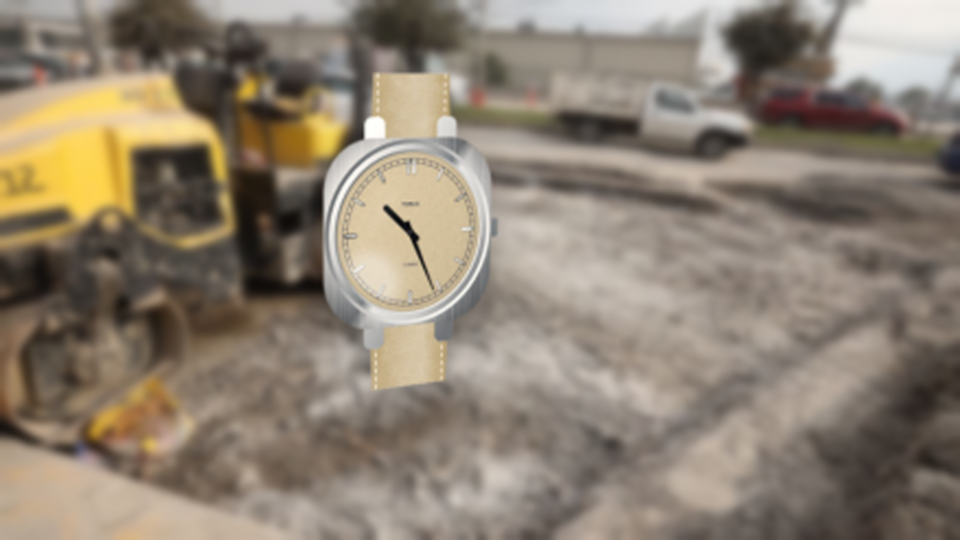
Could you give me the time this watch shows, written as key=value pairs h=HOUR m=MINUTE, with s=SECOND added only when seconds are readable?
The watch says h=10 m=26
